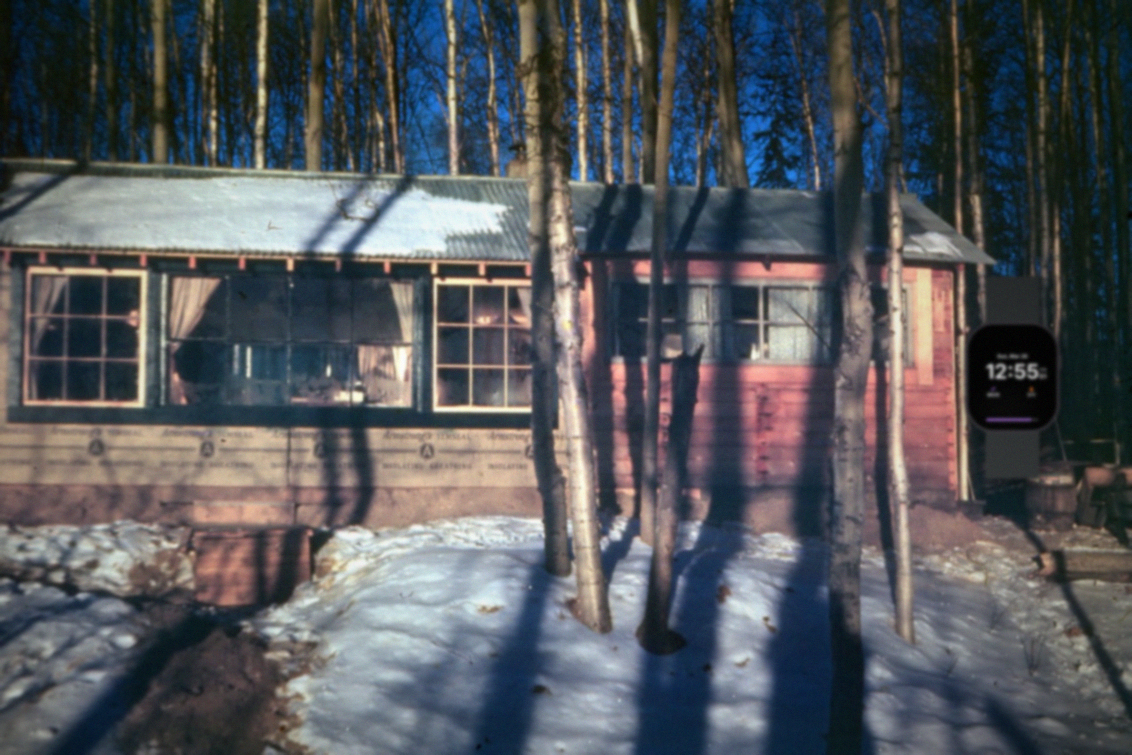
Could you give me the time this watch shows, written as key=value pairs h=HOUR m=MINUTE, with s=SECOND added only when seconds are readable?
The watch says h=12 m=55
